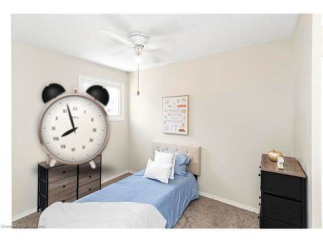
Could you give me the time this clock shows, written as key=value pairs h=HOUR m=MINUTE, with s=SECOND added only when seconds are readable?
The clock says h=7 m=57
